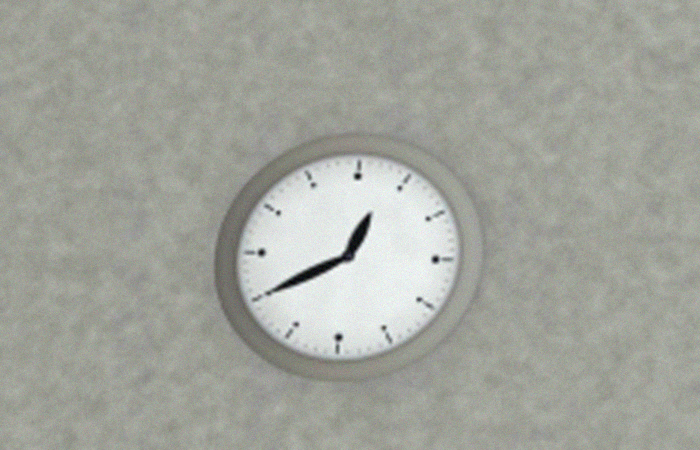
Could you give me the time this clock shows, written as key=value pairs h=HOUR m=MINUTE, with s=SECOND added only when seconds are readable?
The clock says h=12 m=40
